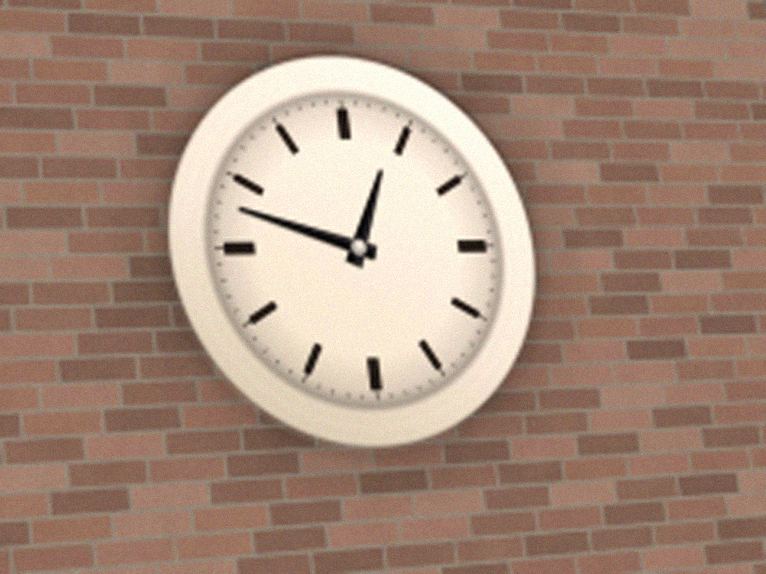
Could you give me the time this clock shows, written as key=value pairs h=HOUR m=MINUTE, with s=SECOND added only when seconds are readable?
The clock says h=12 m=48
